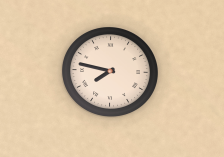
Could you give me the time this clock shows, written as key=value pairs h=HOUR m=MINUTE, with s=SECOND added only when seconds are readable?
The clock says h=7 m=47
